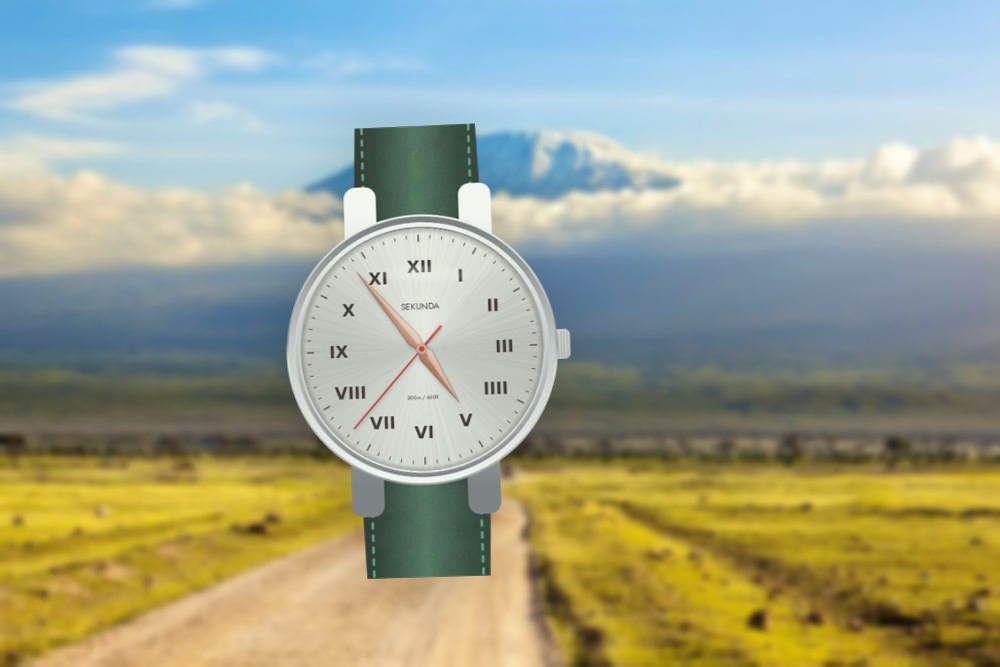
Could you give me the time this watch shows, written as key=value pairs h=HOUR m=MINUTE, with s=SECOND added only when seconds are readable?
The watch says h=4 m=53 s=37
